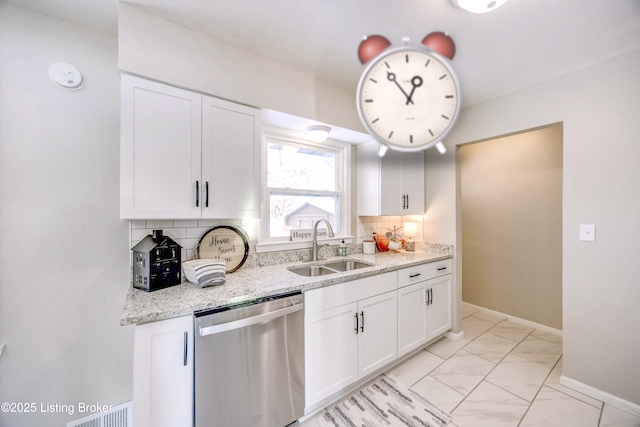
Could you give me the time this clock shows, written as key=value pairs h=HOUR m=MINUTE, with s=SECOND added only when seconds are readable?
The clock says h=12 m=54
